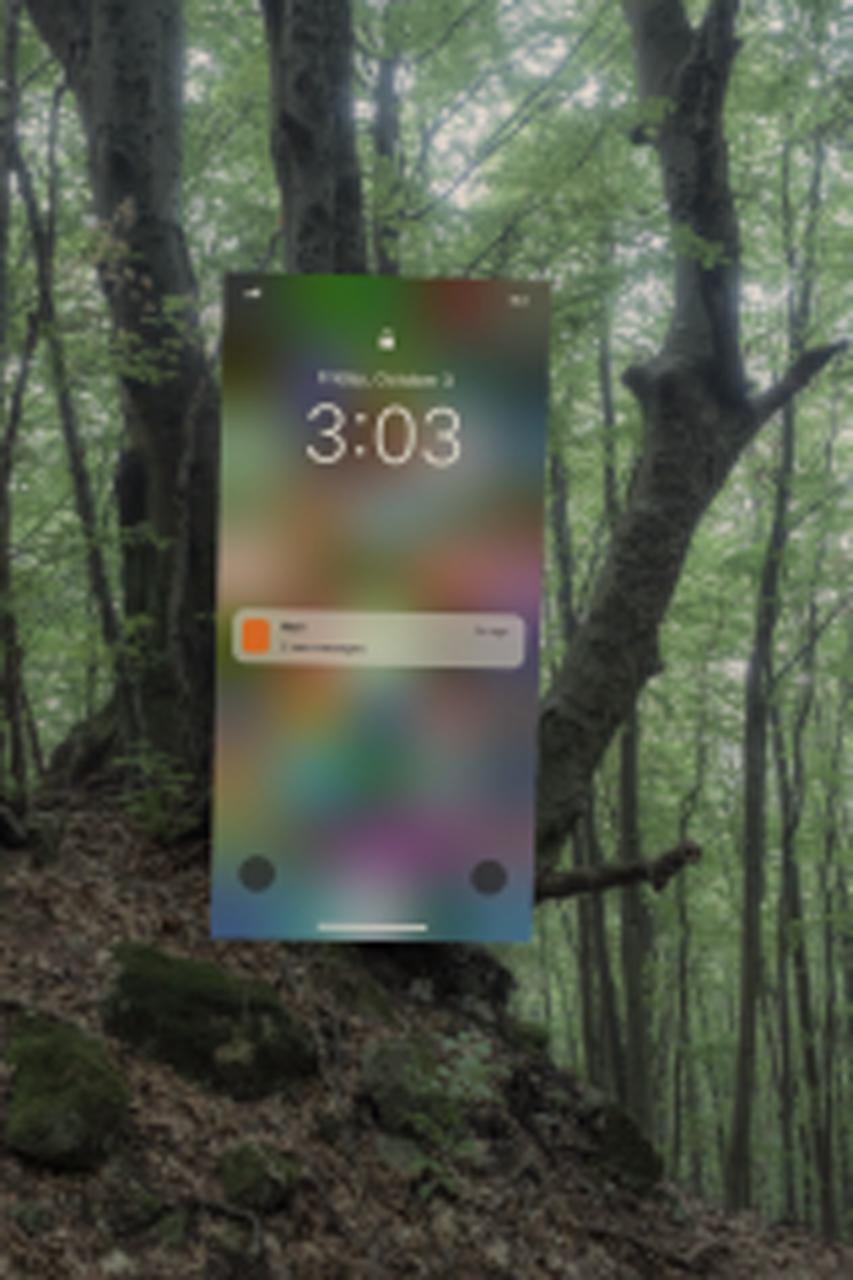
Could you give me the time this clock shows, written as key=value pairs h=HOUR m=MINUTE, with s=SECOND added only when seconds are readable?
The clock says h=3 m=3
